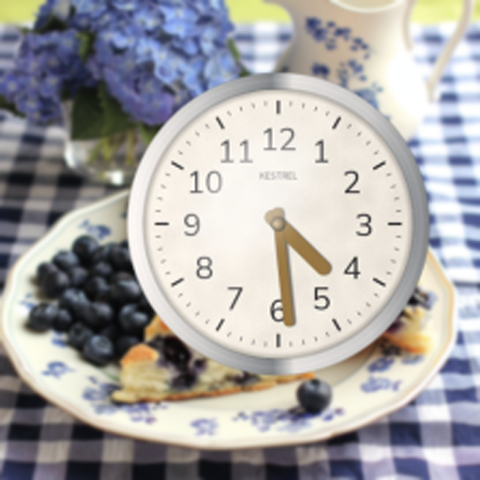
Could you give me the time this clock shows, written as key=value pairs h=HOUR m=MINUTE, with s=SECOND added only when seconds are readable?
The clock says h=4 m=29
